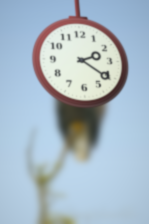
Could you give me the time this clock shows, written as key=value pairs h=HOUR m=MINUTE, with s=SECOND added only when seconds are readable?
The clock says h=2 m=21
